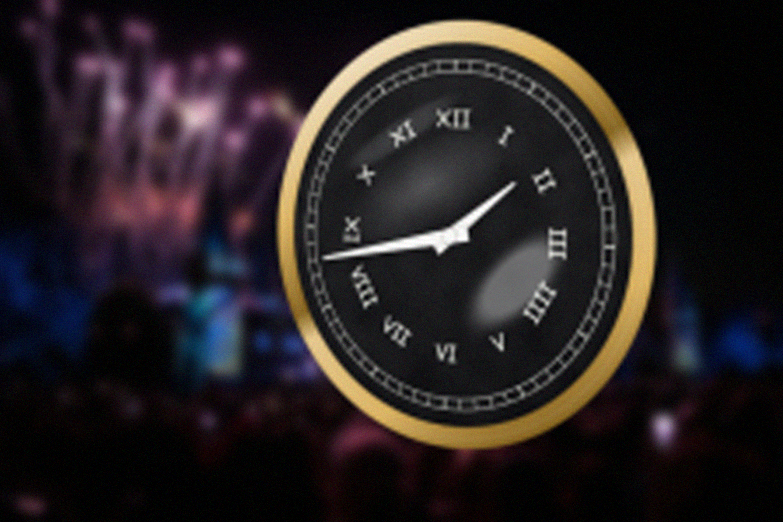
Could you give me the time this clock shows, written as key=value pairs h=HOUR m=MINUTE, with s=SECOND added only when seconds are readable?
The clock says h=1 m=43
